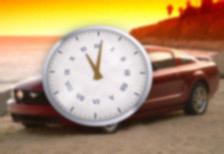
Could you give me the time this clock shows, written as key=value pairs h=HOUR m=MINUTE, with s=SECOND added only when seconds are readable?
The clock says h=11 m=1
